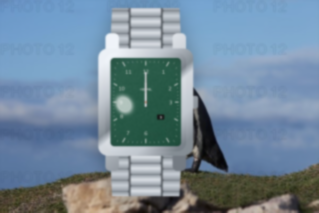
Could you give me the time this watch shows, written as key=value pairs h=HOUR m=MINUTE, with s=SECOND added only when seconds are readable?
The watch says h=12 m=0
